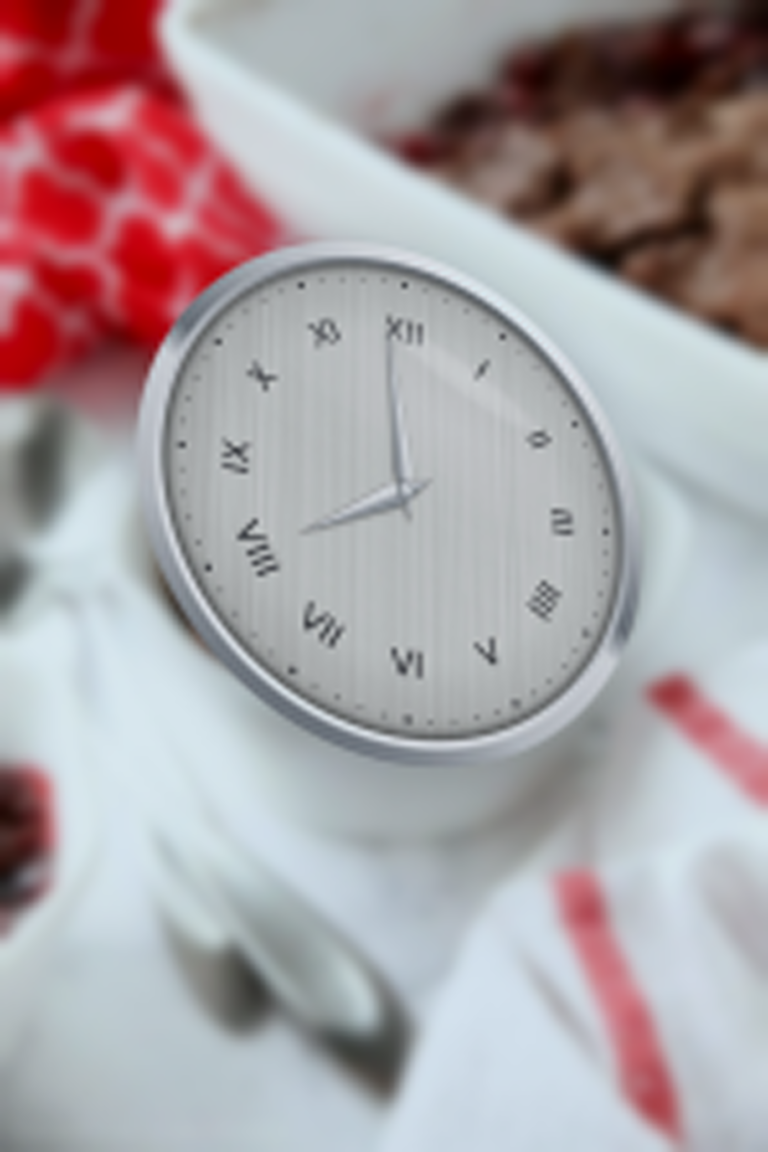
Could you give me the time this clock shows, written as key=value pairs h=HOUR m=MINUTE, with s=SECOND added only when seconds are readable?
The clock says h=7 m=59
